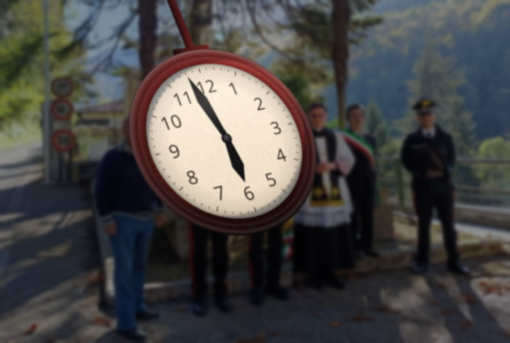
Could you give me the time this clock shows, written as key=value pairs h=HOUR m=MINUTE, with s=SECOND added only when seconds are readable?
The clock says h=5 m=58
